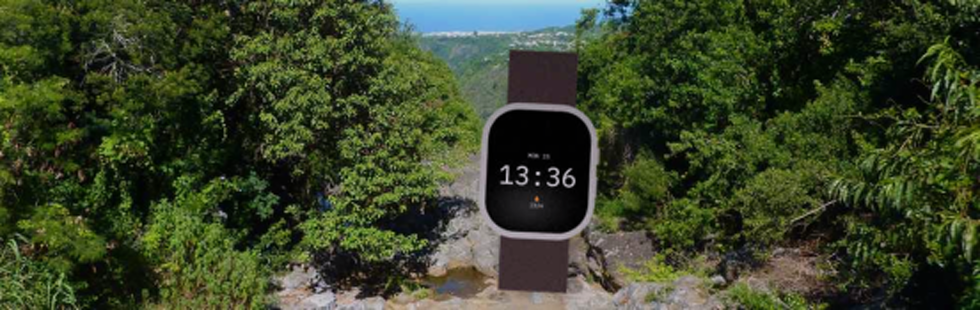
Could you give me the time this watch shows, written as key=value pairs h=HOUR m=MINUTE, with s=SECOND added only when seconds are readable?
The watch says h=13 m=36
